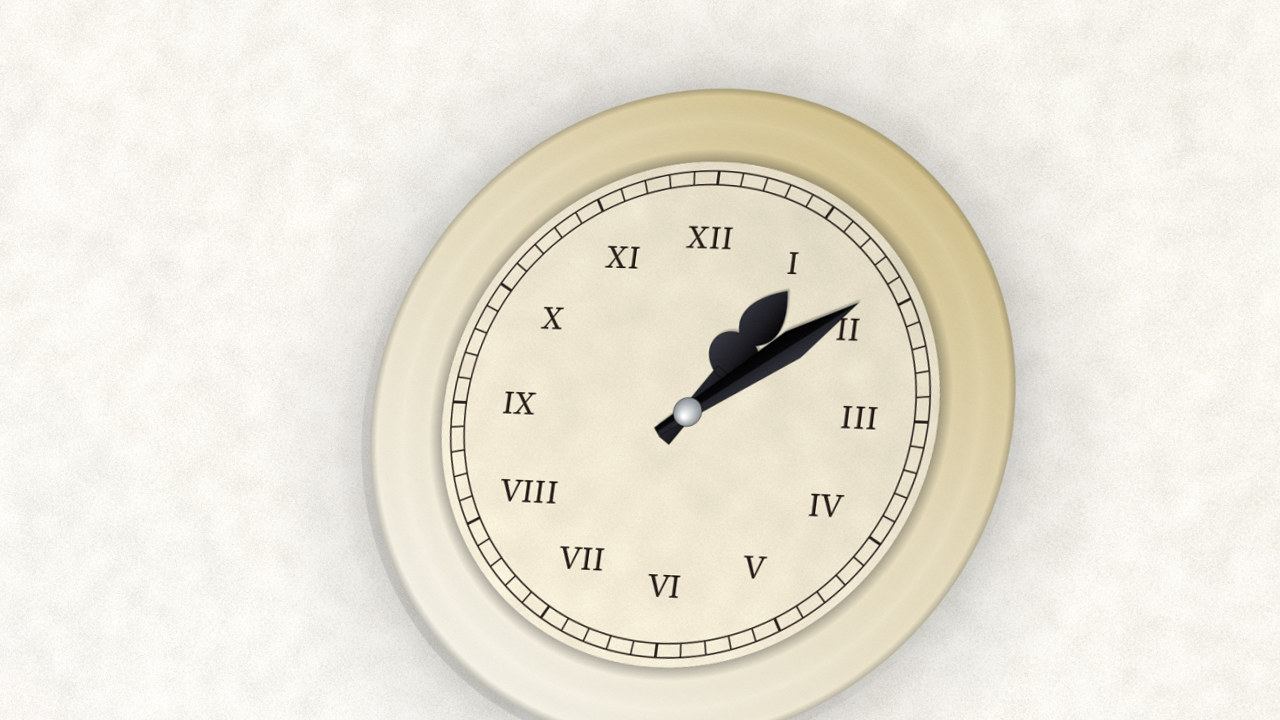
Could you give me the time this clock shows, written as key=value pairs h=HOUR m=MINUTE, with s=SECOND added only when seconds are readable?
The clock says h=1 m=9
